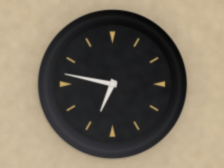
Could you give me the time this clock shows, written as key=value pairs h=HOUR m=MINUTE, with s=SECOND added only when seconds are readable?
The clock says h=6 m=47
